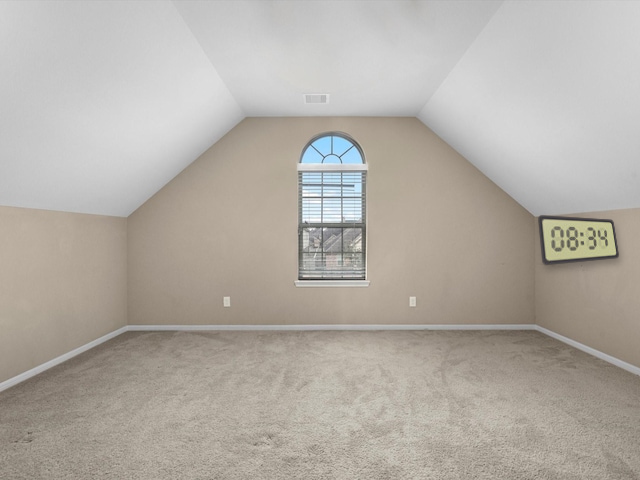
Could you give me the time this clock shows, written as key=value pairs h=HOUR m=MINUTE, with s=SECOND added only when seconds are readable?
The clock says h=8 m=34
